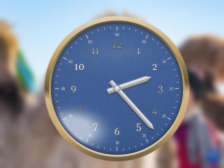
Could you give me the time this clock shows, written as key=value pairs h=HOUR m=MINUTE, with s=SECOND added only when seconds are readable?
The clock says h=2 m=23
